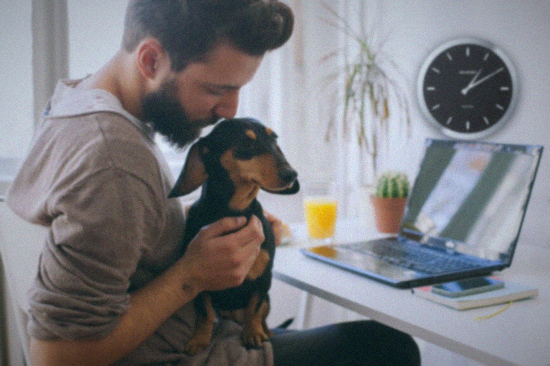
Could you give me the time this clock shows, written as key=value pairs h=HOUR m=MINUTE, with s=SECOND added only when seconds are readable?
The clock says h=1 m=10
